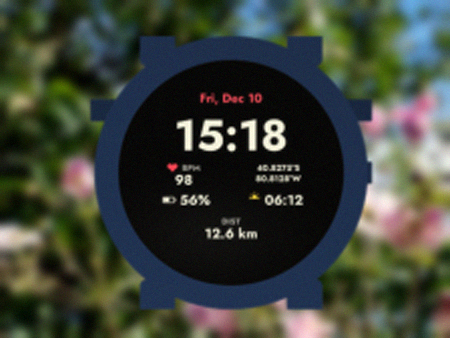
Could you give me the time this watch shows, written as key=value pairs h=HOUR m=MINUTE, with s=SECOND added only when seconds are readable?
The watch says h=15 m=18
